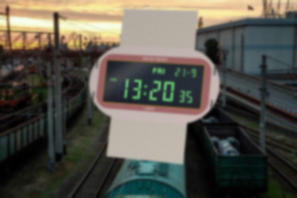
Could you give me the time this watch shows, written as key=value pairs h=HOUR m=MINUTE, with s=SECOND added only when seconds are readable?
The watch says h=13 m=20
